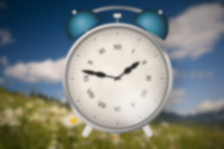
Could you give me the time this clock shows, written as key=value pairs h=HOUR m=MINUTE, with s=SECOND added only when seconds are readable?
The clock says h=1 m=47
